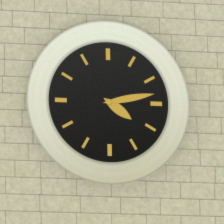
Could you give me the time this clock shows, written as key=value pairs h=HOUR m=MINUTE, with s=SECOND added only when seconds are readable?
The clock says h=4 m=13
